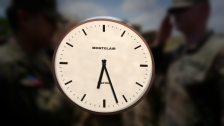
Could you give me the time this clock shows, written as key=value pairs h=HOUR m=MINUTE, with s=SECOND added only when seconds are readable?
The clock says h=6 m=27
